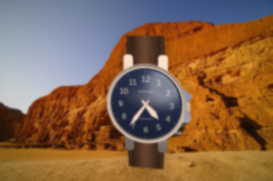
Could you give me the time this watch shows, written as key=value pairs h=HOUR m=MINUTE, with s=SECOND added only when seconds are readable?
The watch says h=4 m=36
